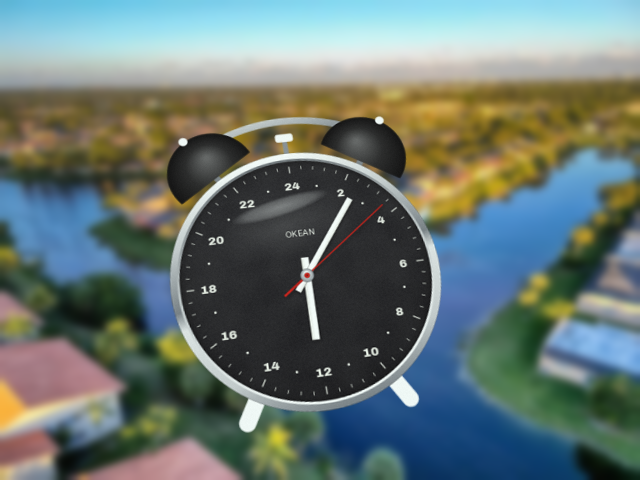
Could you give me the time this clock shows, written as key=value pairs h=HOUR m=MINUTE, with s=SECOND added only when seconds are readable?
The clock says h=12 m=6 s=9
